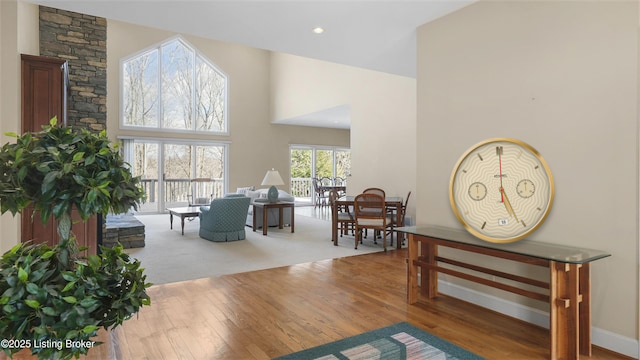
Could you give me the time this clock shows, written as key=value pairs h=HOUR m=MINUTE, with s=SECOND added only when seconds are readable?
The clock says h=5 m=26
